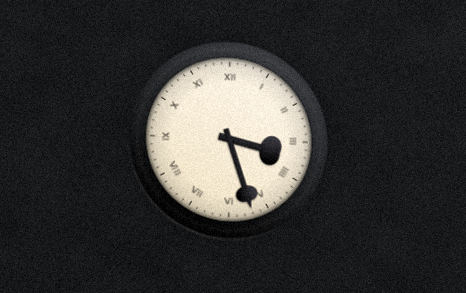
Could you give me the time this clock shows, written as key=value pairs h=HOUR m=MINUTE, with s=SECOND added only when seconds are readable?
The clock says h=3 m=27
